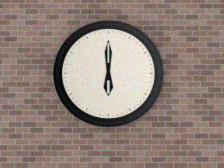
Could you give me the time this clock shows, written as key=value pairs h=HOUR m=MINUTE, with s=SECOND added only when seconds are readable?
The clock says h=6 m=0
